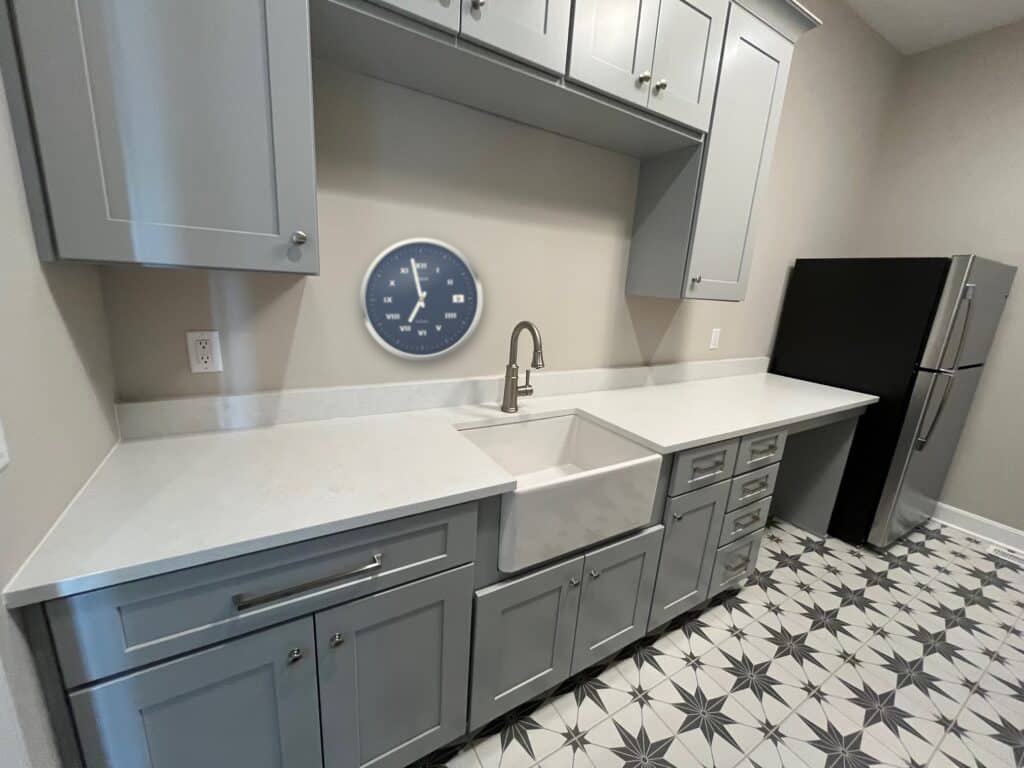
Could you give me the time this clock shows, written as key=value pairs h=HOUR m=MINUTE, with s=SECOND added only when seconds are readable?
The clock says h=6 m=58
